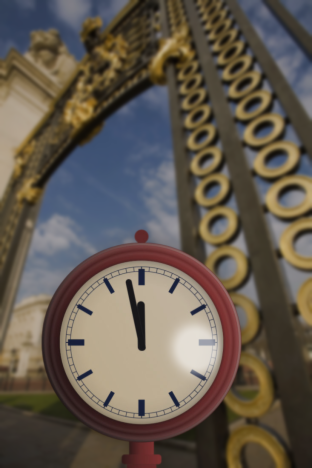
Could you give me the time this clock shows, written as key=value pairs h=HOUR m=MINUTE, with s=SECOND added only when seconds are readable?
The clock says h=11 m=58
